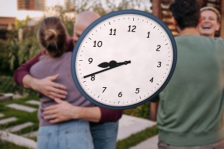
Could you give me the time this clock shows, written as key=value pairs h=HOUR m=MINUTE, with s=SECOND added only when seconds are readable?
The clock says h=8 m=41
